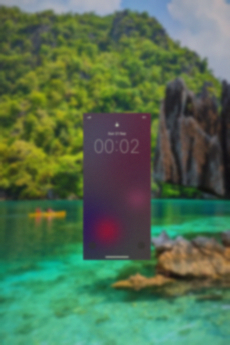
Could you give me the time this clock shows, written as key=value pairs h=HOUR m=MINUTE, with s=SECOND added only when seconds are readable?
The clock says h=0 m=2
